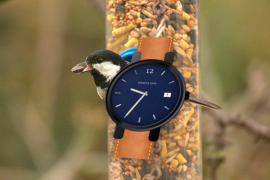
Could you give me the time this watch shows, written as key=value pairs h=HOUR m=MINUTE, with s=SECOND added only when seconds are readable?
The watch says h=9 m=35
